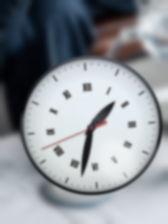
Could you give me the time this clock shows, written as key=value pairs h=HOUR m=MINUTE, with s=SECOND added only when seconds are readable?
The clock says h=1 m=32 s=42
